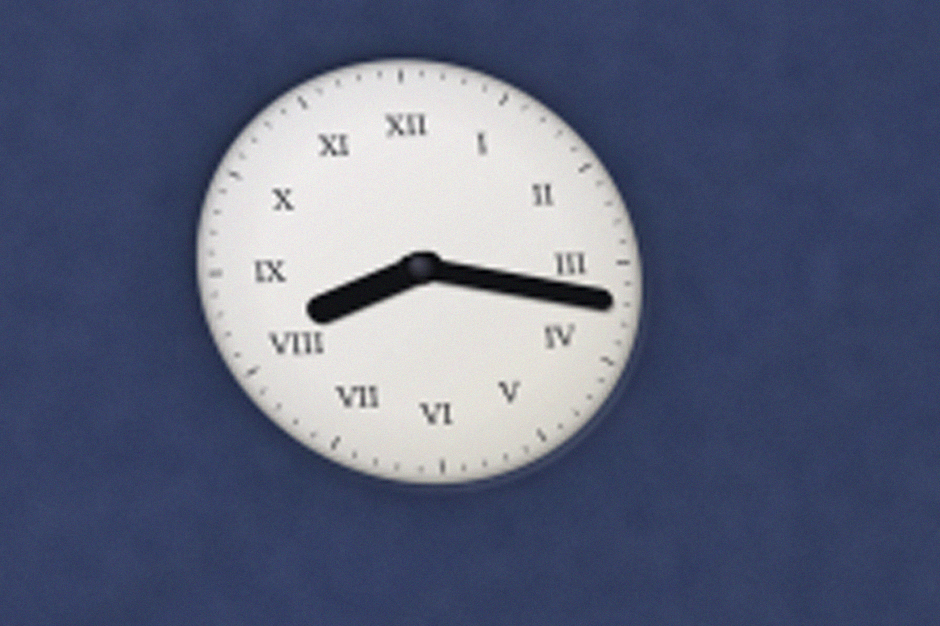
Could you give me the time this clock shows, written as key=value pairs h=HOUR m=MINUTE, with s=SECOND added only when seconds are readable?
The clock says h=8 m=17
